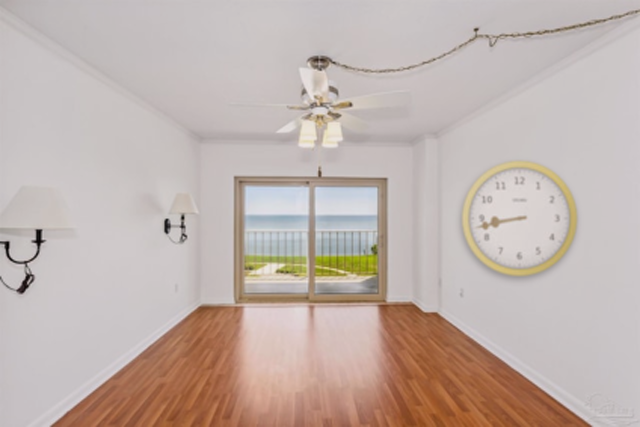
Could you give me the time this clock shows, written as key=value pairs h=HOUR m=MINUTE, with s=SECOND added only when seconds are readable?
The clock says h=8 m=43
